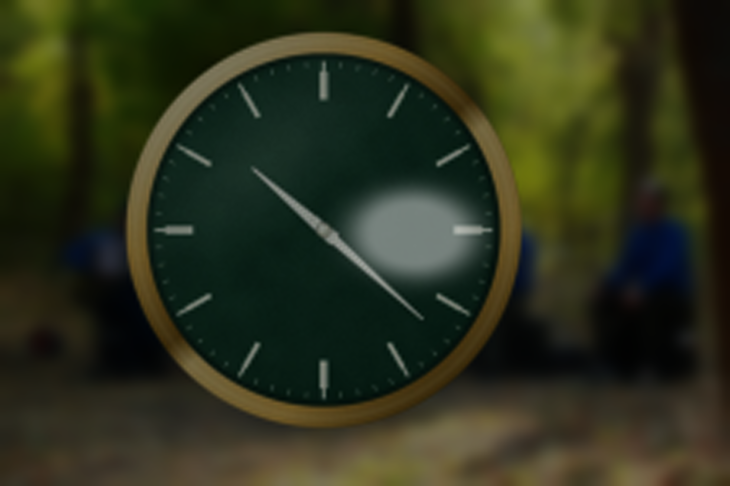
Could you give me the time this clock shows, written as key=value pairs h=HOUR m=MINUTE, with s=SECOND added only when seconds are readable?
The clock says h=10 m=22
